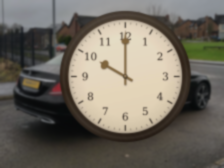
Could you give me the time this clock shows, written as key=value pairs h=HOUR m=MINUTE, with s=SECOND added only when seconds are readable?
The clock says h=10 m=0
